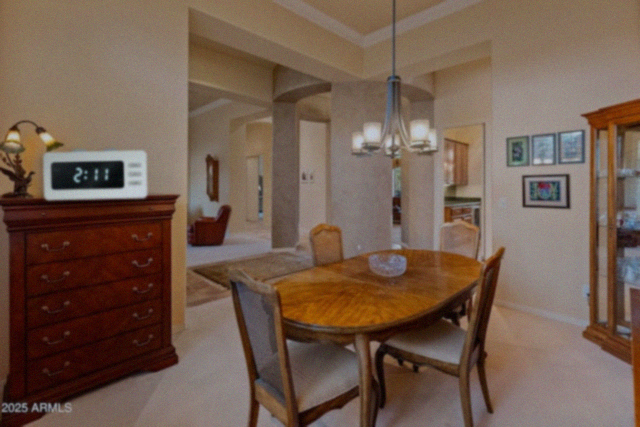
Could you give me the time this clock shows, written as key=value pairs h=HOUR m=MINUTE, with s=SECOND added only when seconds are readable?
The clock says h=2 m=11
